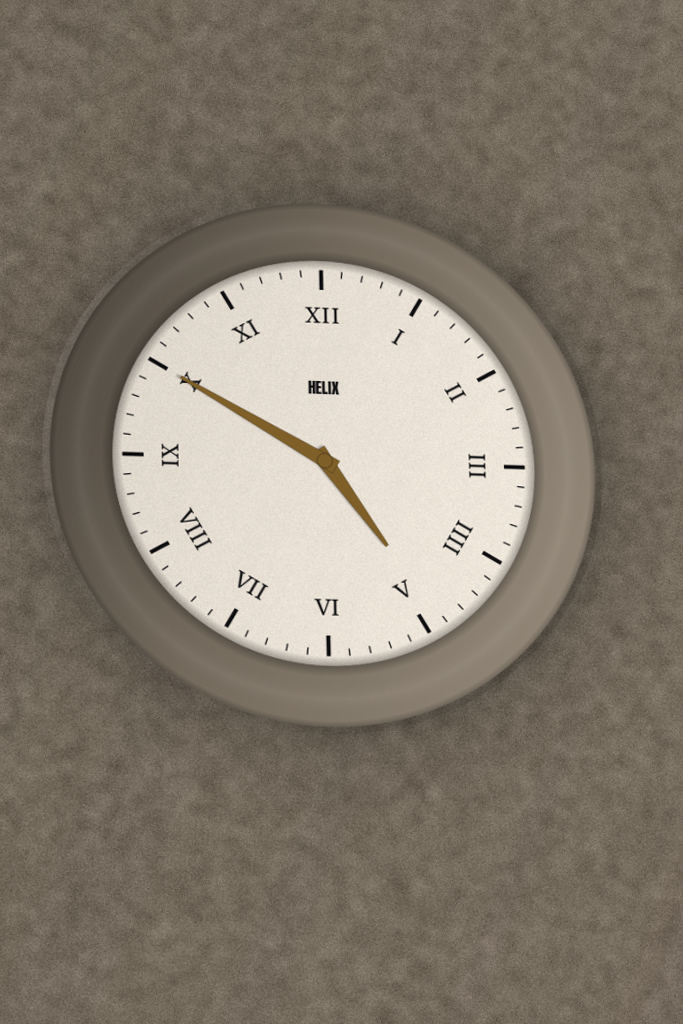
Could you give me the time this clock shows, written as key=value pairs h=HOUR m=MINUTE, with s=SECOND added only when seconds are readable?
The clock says h=4 m=50
